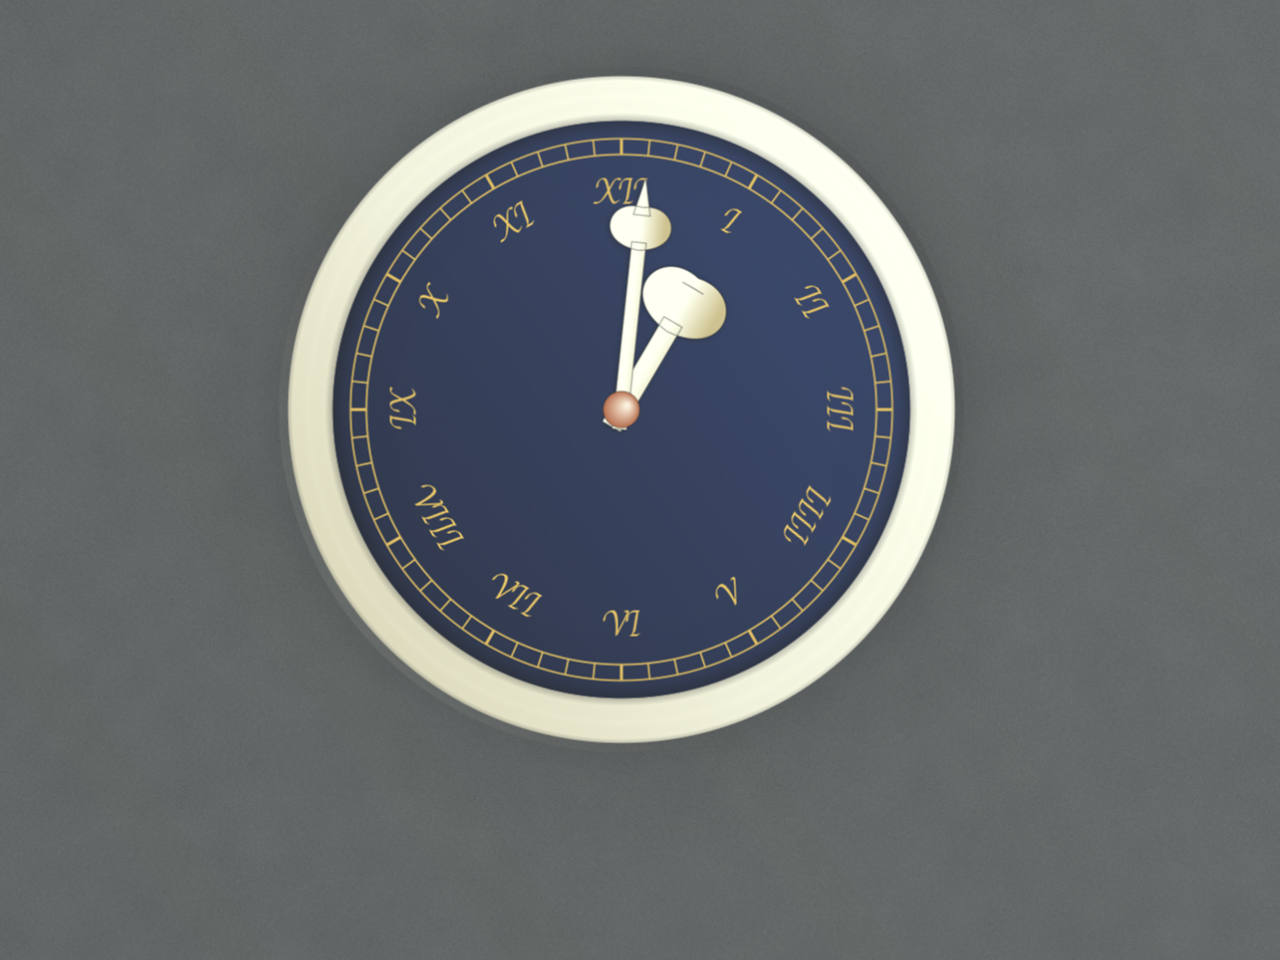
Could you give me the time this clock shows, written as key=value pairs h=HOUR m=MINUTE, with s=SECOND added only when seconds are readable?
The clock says h=1 m=1
